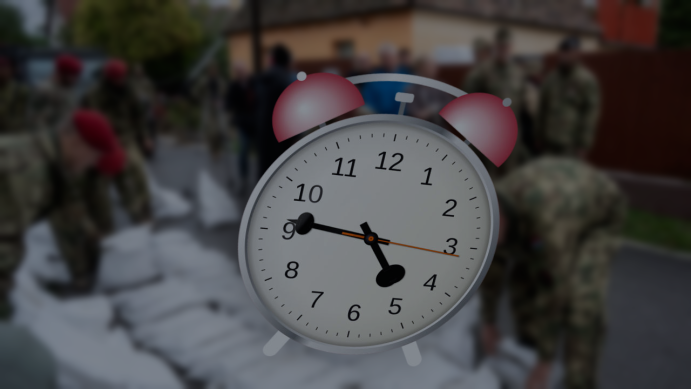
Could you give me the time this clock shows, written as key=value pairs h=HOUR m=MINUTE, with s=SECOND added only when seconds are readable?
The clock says h=4 m=46 s=16
